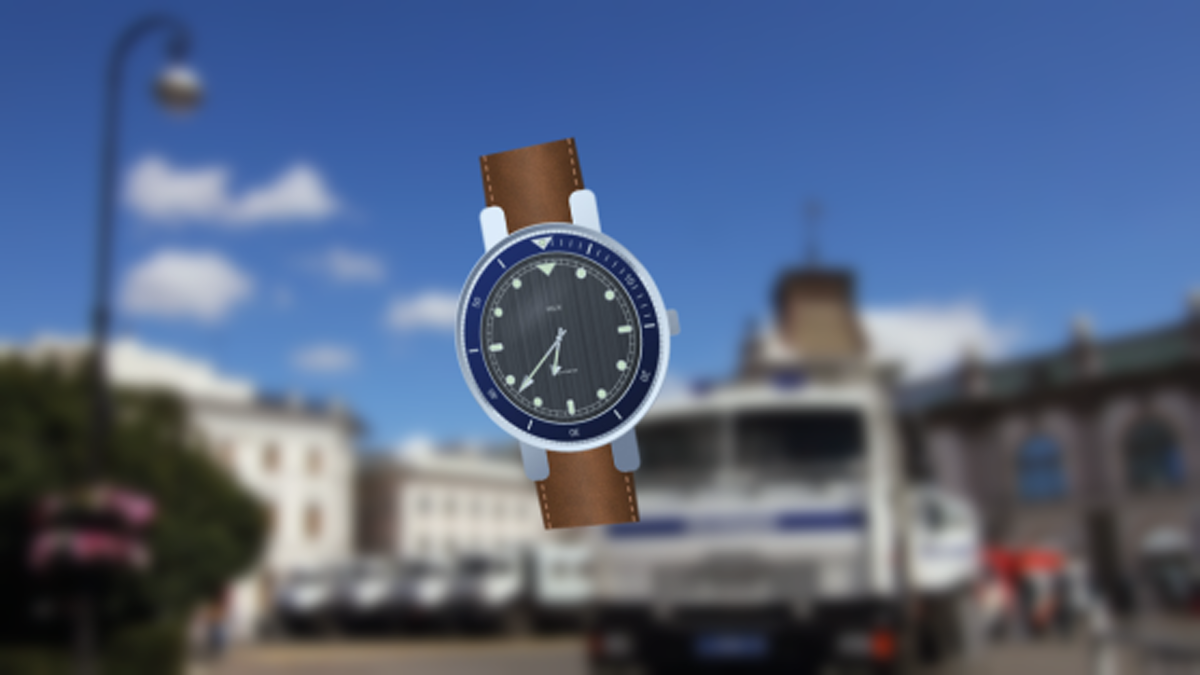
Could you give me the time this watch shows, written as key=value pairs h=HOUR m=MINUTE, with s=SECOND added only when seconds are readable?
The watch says h=6 m=38
